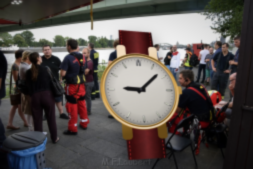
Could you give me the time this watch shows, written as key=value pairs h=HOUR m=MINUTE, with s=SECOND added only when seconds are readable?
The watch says h=9 m=8
